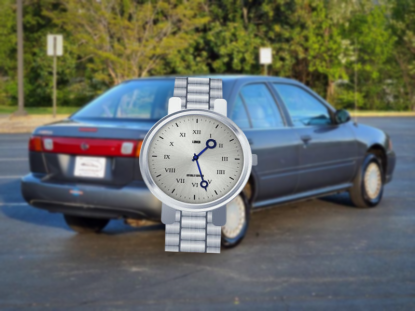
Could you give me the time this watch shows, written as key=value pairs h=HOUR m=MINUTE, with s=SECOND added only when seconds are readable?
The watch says h=1 m=27
